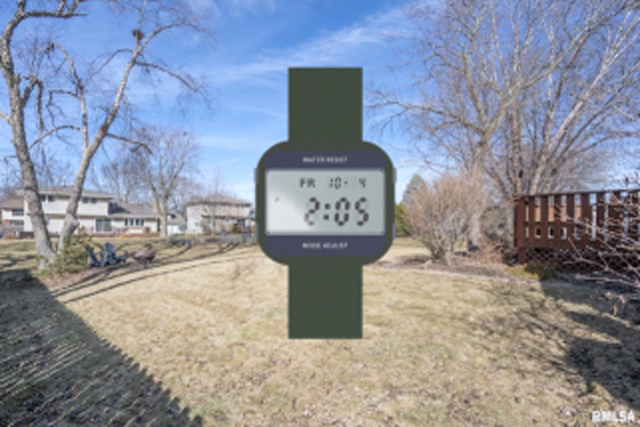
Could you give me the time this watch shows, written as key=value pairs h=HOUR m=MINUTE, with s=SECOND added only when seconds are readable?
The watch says h=2 m=5
